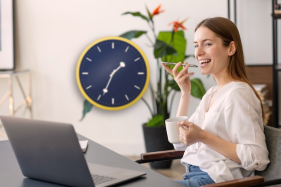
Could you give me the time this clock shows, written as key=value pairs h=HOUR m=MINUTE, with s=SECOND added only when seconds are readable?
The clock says h=1 m=34
